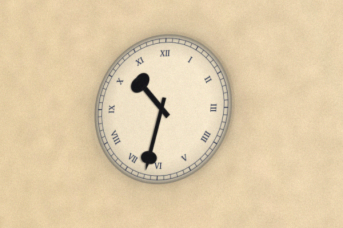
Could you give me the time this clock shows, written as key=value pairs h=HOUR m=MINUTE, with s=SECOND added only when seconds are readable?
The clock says h=10 m=32
